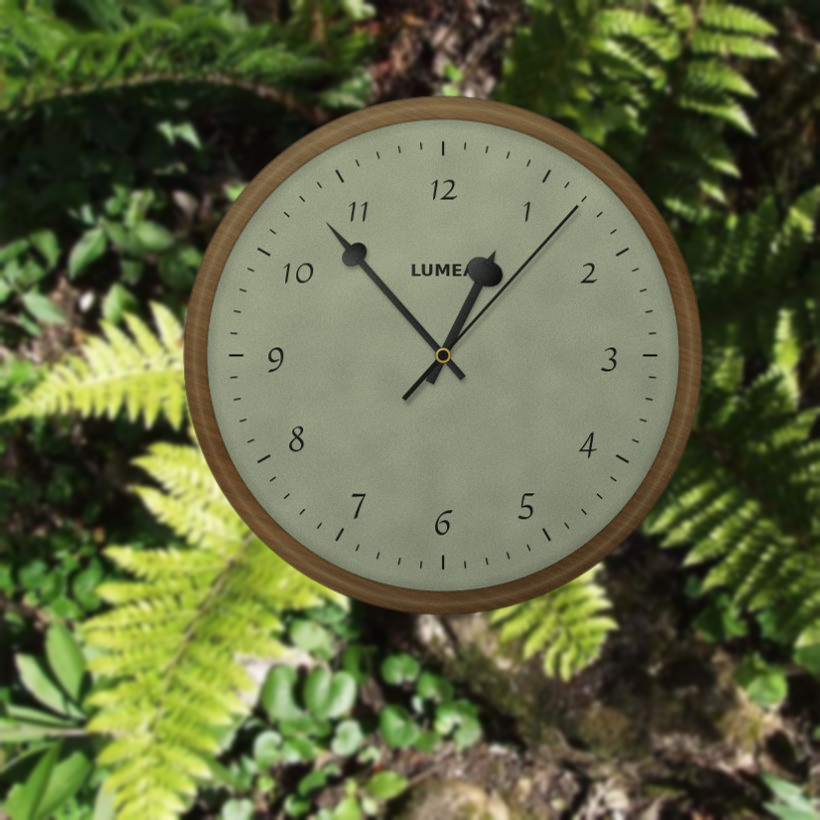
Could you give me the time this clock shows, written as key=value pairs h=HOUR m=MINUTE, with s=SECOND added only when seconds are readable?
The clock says h=12 m=53 s=7
